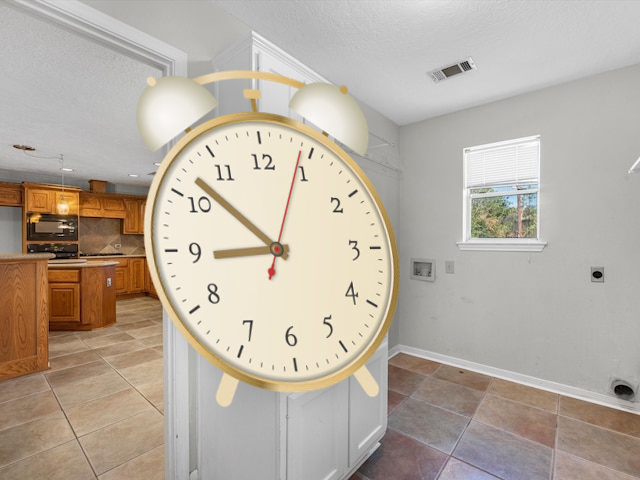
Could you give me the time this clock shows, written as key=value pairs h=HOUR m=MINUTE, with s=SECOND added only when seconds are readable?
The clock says h=8 m=52 s=4
